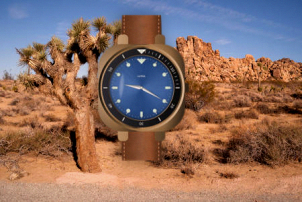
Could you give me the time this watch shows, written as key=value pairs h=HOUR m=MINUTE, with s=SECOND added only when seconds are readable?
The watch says h=9 m=20
